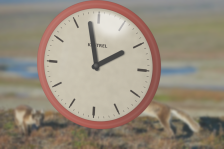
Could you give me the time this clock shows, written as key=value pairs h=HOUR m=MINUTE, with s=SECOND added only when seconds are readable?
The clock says h=1 m=58
